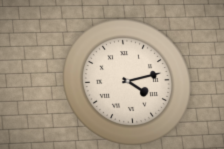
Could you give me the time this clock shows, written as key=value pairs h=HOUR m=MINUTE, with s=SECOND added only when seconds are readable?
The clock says h=4 m=13
